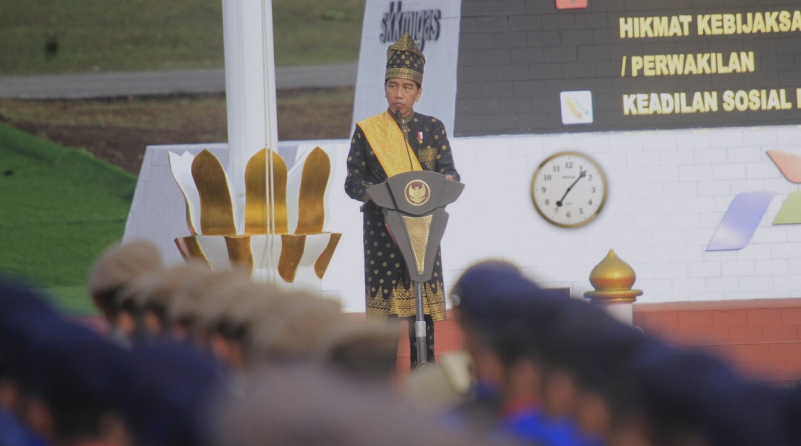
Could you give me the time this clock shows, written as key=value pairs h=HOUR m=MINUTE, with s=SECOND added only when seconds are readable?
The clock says h=7 m=7
